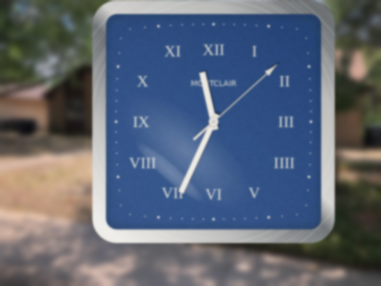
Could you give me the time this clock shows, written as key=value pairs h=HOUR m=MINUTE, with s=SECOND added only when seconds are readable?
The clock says h=11 m=34 s=8
